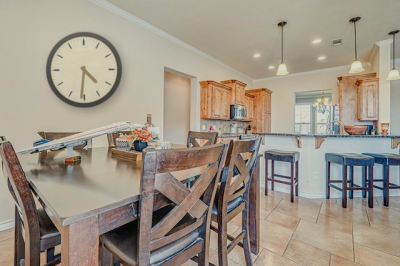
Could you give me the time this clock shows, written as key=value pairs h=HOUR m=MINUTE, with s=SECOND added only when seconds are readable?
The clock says h=4 m=31
